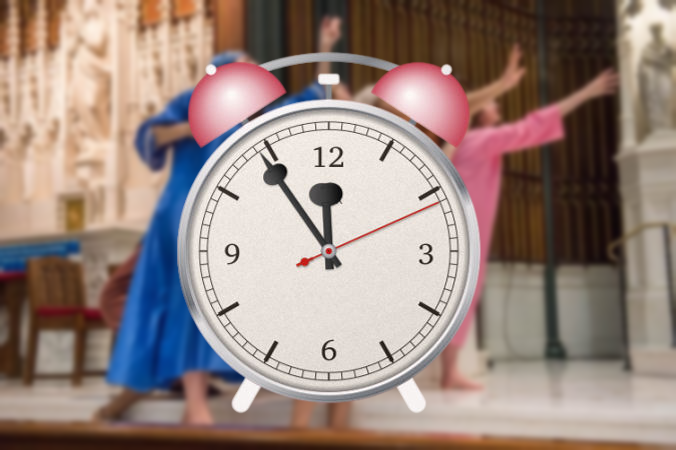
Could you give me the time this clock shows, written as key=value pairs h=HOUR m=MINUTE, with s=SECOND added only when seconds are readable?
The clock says h=11 m=54 s=11
